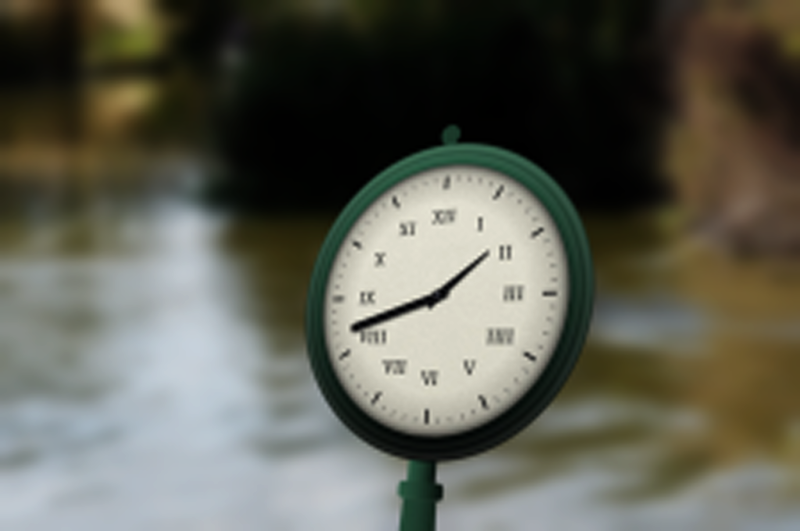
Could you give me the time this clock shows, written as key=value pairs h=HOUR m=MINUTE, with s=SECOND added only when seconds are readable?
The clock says h=1 m=42
